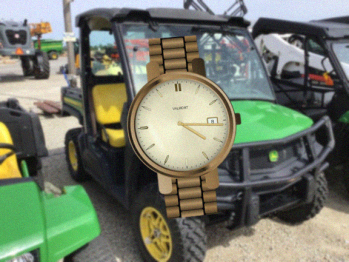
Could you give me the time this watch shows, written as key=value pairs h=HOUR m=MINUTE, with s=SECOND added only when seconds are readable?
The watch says h=4 m=16
